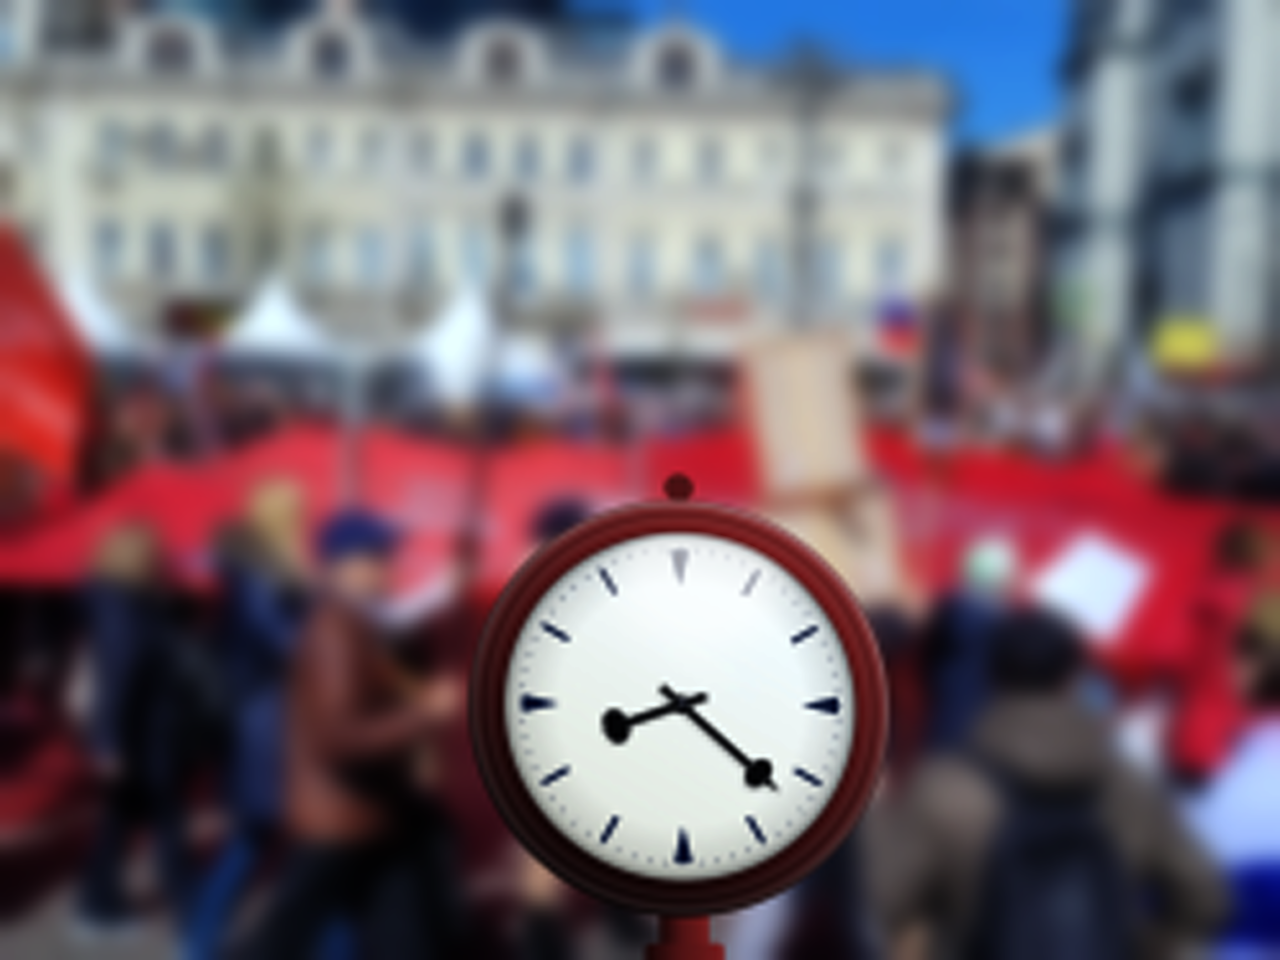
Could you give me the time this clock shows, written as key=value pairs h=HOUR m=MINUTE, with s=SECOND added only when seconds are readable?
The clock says h=8 m=22
